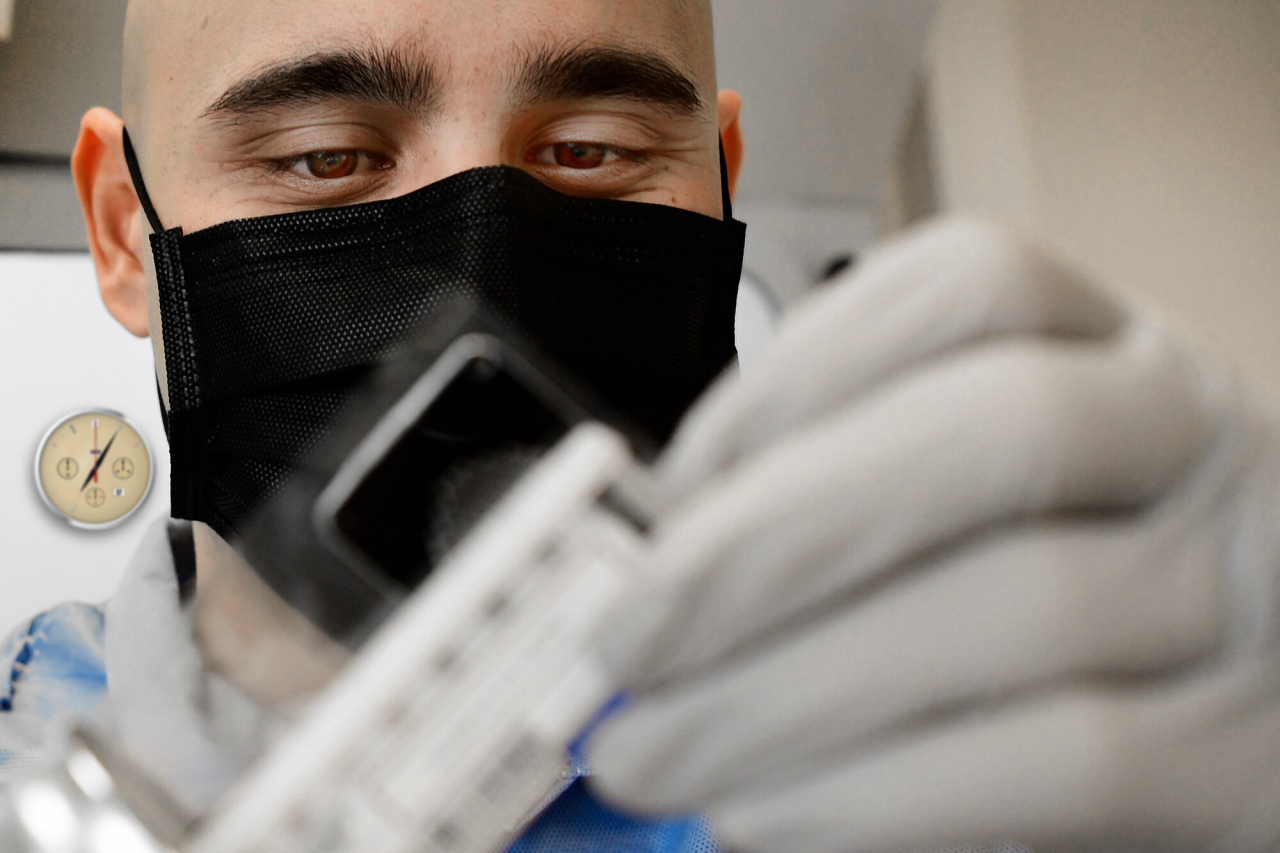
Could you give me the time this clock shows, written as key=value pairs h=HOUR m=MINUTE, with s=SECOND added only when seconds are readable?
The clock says h=7 m=5
